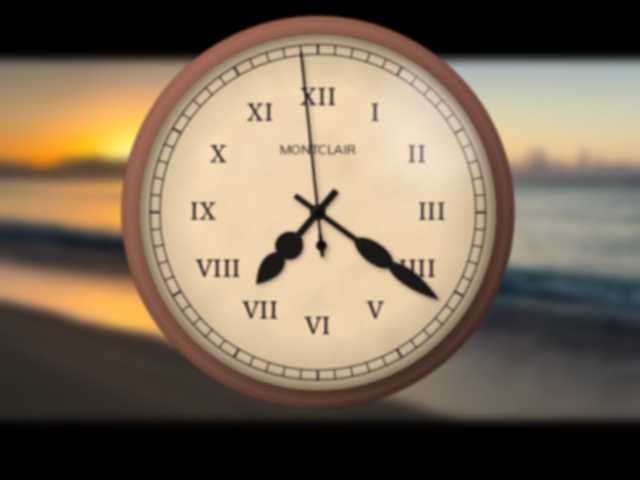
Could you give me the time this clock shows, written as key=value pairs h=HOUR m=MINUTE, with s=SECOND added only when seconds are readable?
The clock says h=7 m=20 s=59
